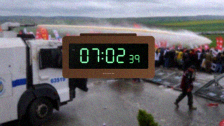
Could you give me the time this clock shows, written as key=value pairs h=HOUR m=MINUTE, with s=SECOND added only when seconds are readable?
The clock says h=7 m=2 s=39
